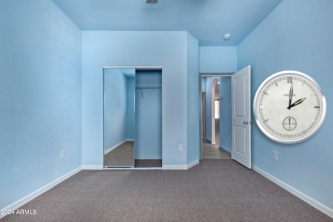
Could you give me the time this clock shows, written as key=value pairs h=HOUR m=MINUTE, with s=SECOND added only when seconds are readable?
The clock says h=2 m=1
